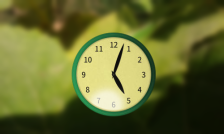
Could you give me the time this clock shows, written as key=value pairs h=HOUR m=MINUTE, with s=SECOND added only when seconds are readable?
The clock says h=5 m=3
